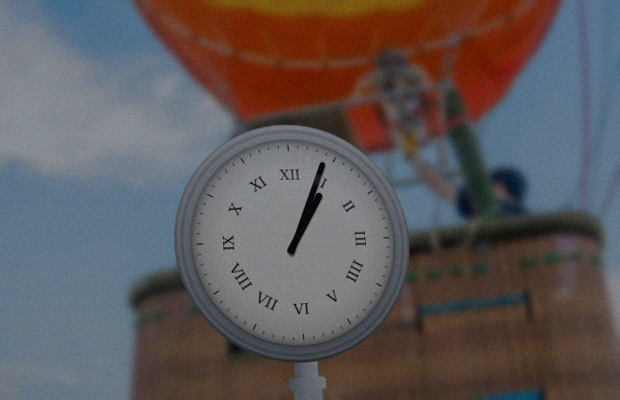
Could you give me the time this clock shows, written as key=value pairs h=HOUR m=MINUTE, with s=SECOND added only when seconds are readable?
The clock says h=1 m=4
